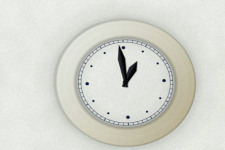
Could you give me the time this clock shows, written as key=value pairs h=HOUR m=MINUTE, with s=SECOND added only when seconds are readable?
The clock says h=12 m=59
